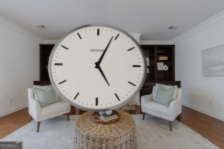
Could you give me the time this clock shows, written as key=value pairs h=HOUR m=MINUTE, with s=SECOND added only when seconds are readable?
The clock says h=5 m=4
